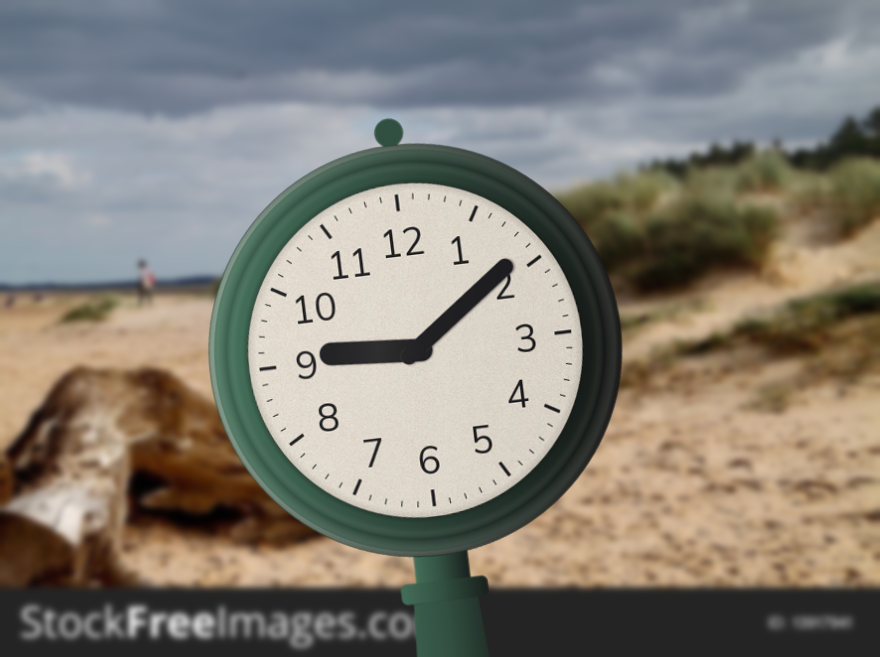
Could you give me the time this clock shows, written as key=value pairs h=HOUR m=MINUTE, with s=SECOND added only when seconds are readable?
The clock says h=9 m=9
